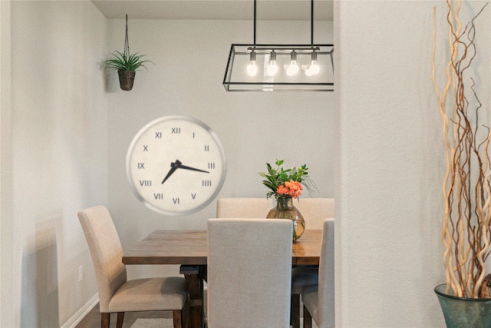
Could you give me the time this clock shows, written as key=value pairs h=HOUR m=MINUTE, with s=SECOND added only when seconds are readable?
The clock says h=7 m=17
